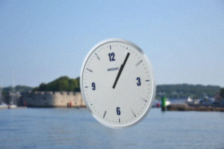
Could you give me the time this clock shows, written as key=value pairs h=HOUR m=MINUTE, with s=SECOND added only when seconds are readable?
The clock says h=1 m=6
